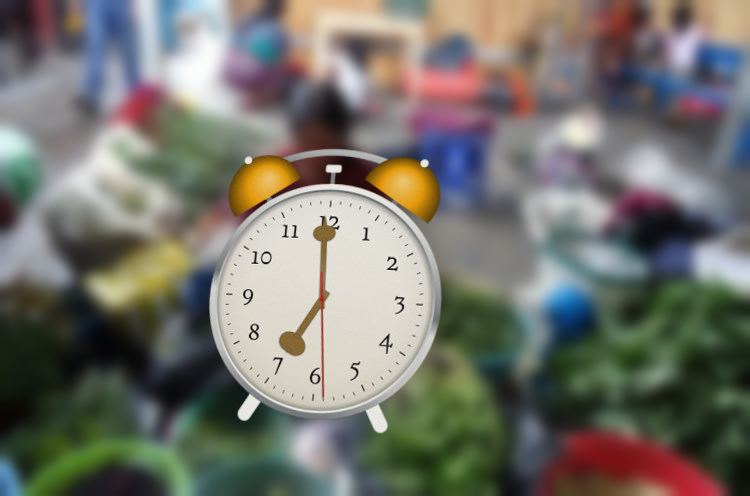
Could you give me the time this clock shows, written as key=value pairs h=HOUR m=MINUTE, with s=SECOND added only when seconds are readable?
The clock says h=6 m=59 s=29
